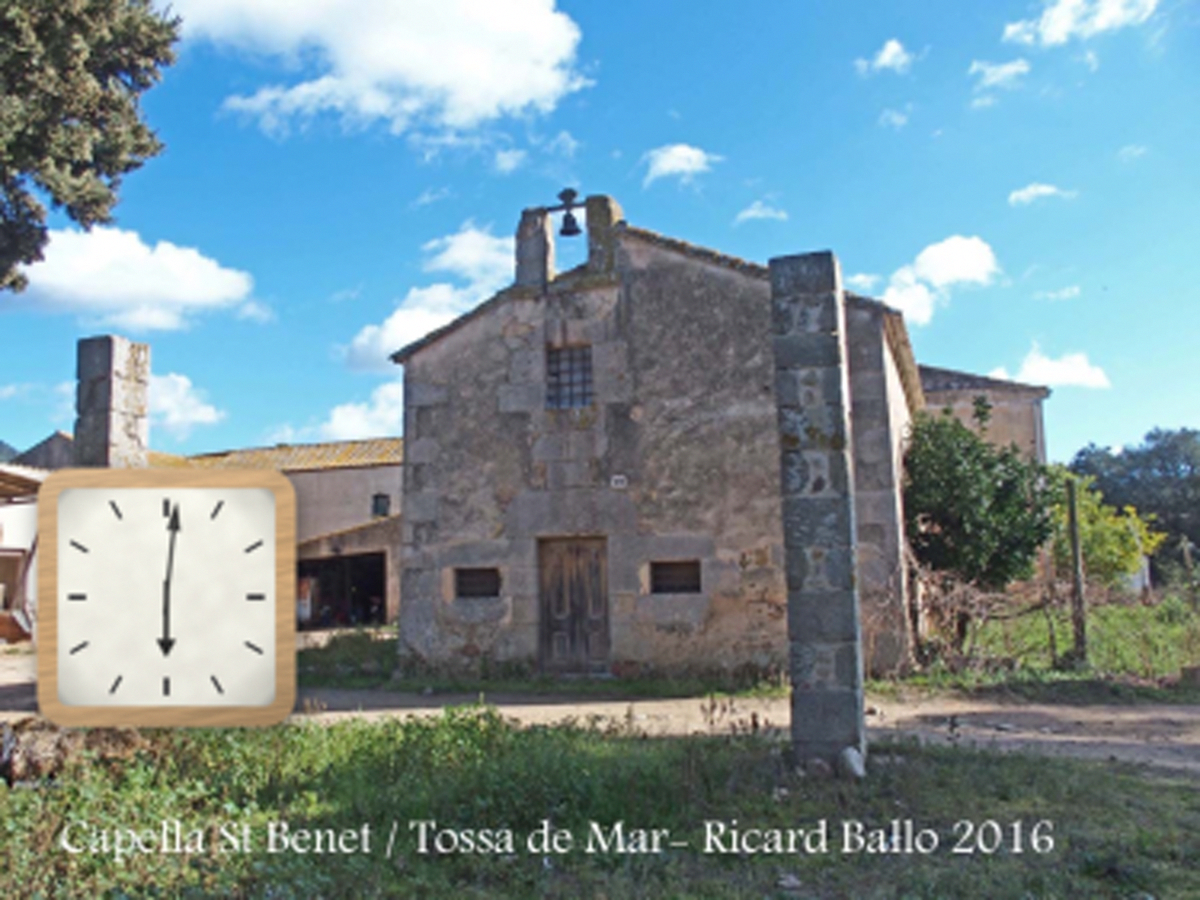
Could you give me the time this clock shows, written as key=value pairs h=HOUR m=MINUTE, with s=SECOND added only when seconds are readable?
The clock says h=6 m=1
